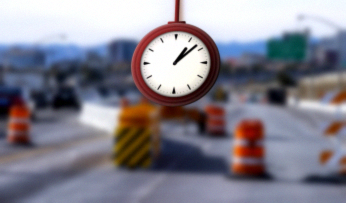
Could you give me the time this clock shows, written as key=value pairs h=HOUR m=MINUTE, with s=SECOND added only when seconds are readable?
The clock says h=1 m=8
